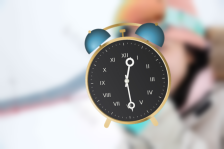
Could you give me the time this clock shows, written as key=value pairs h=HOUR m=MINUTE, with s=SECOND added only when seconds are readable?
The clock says h=12 m=29
